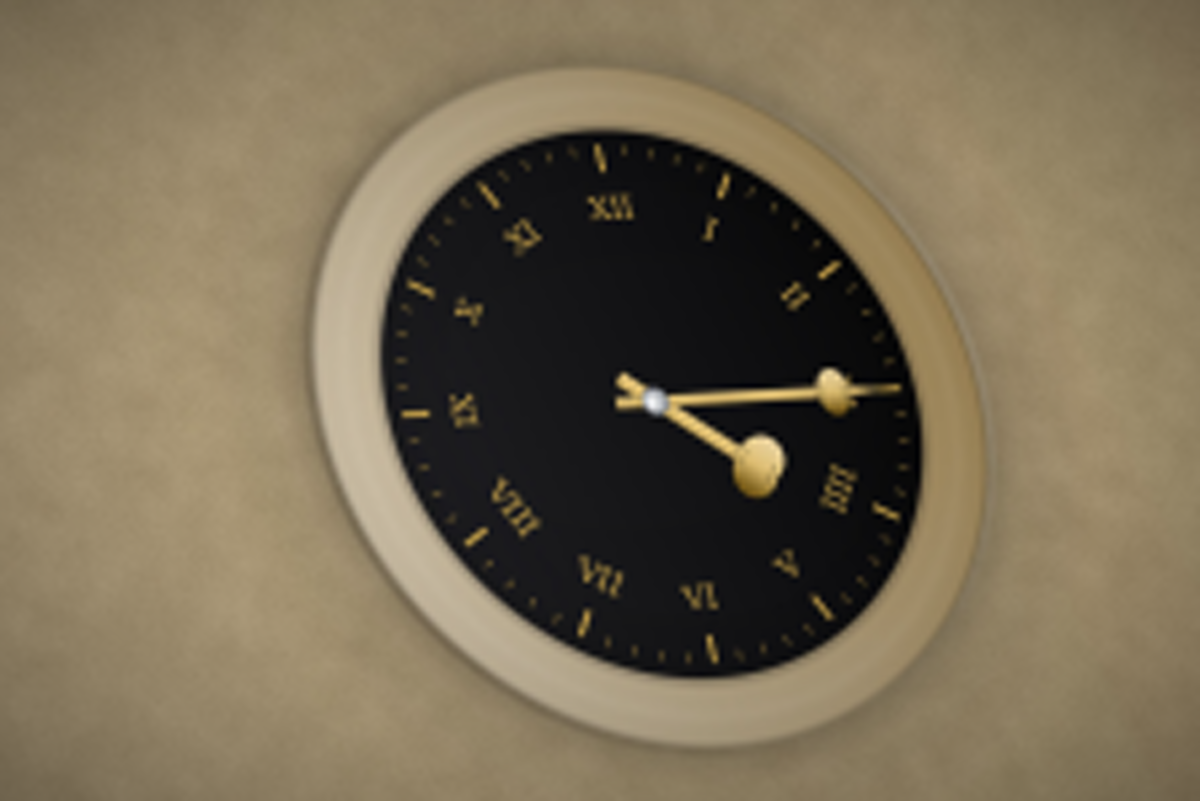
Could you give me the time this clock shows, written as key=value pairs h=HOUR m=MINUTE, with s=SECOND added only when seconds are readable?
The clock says h=4 m=15
